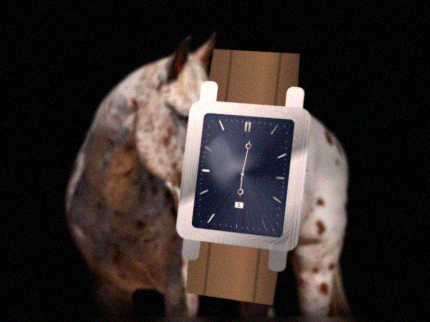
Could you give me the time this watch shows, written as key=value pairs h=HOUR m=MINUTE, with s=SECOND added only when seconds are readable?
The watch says h=6 m=1
